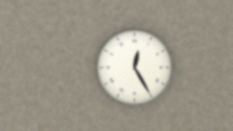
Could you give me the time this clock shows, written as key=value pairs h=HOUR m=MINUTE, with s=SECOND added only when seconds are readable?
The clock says h=12 m=25
